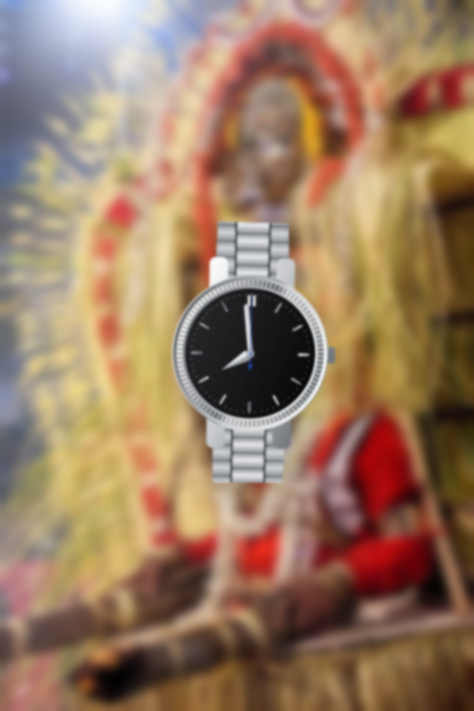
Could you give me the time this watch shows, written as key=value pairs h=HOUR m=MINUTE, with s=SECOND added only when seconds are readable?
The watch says h=7 m=59 s=0
